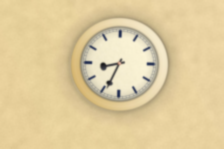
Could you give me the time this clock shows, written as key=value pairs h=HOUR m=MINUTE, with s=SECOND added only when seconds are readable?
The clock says h=8 m=34
